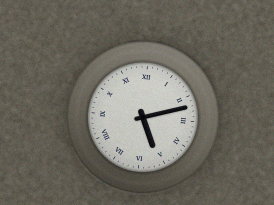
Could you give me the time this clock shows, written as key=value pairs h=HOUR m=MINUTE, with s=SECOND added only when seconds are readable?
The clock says h=5 m=12
